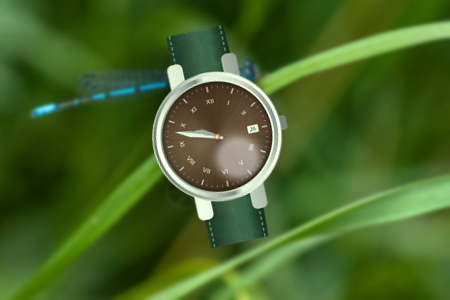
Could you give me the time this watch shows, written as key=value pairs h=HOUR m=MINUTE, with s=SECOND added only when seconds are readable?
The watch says h=9 m=48
